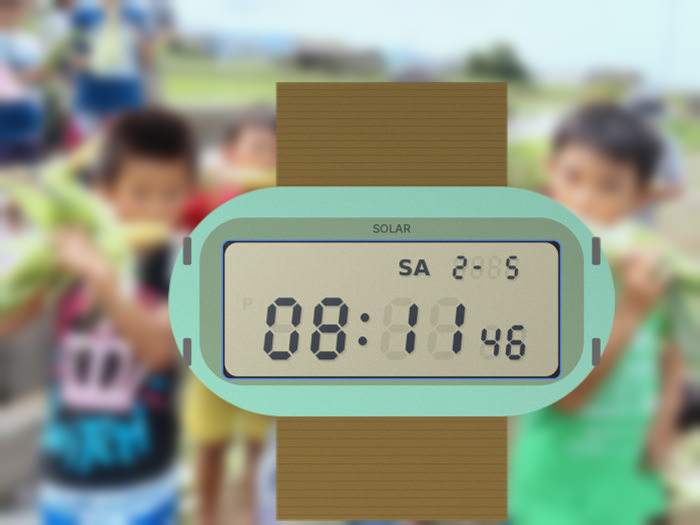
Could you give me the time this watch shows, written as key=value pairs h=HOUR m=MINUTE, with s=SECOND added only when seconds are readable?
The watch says h=8 m=11 s=46
